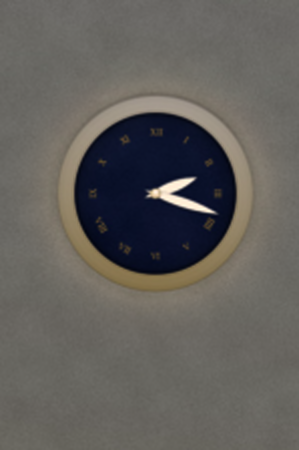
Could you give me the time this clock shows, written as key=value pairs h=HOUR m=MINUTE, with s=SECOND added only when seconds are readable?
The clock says h=2 m=18
